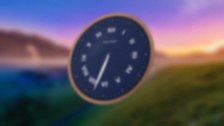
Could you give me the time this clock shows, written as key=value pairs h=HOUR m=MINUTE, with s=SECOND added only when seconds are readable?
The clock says h=6 m=33
